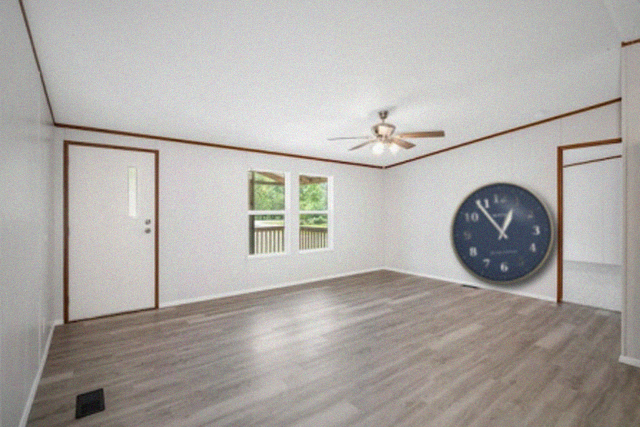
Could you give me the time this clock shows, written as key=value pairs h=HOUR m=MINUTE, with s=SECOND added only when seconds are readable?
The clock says h=12 m=54
